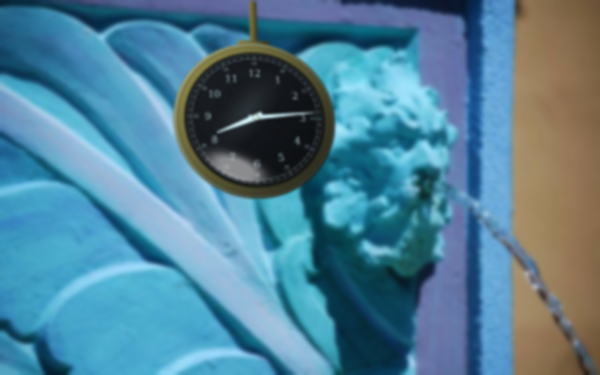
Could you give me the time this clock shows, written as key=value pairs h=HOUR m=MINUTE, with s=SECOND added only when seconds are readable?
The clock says h=8 m=14
